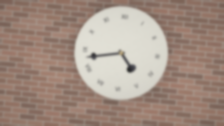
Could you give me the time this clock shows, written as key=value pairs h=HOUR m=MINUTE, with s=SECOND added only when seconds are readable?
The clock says h=4 m=43
